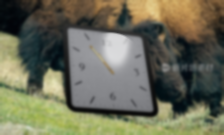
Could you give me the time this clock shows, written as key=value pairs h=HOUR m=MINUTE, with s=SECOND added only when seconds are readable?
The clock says h=10 m=54
